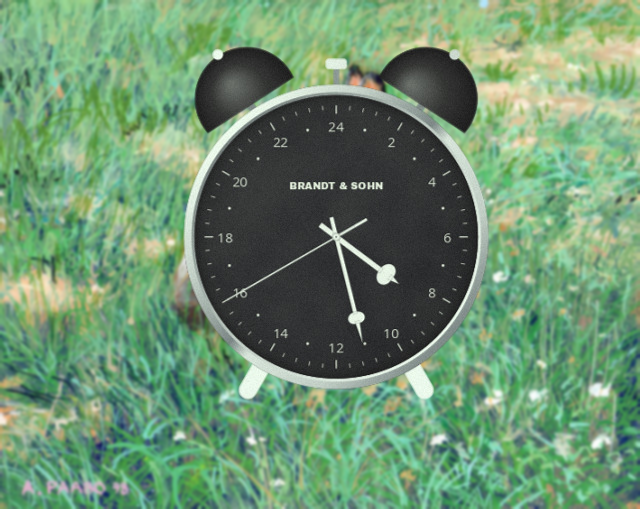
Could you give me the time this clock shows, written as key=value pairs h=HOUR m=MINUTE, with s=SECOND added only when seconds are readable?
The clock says h=8 m=27 s=40
